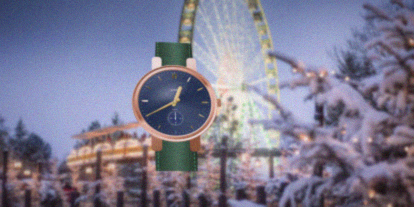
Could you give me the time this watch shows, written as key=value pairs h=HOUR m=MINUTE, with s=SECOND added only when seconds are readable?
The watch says h=12 m=40
